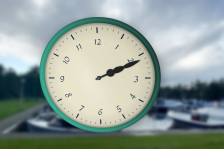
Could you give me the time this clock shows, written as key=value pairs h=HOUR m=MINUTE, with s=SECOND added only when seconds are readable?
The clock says h=2 m=11
